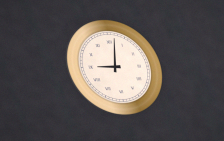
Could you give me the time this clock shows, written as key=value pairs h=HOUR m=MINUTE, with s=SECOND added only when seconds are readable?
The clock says h=9 m=2
